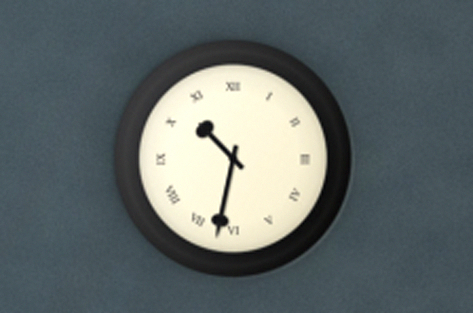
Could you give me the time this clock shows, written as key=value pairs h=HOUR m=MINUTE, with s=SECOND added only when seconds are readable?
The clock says h=10 m=32
